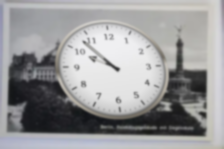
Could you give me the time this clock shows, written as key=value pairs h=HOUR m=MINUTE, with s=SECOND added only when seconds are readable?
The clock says h=9 m=53
